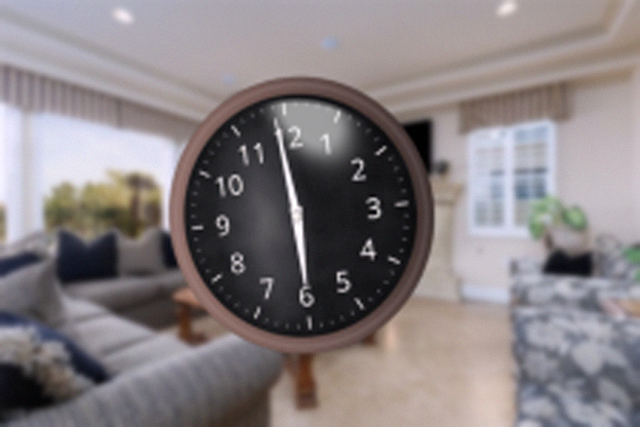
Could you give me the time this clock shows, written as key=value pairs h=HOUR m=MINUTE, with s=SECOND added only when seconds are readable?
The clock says h=5 m=59
